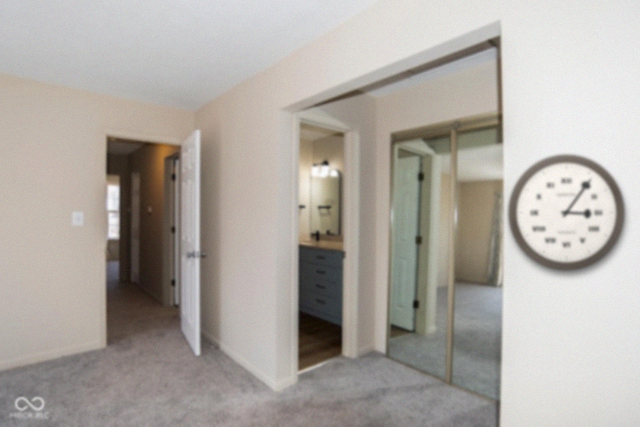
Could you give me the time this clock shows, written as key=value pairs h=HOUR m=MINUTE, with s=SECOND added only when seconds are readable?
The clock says h=3 m=6
